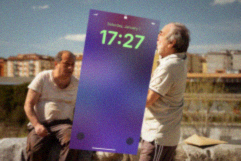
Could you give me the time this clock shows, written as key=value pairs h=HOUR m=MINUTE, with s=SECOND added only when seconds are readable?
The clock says h=17 m=27
